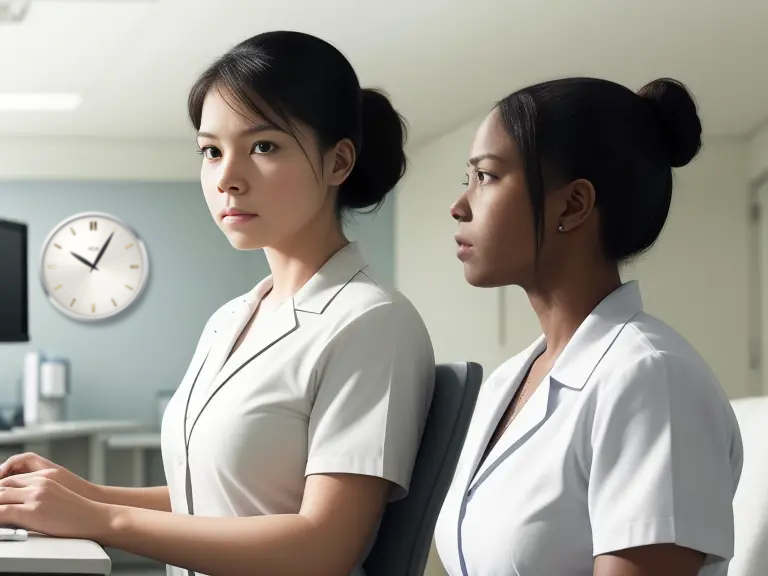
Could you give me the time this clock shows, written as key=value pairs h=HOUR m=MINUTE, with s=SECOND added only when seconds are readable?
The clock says h=10 m=5
